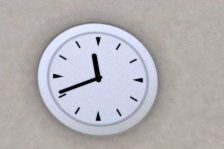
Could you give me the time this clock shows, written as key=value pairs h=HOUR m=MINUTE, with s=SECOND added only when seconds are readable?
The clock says h=11 m=41
